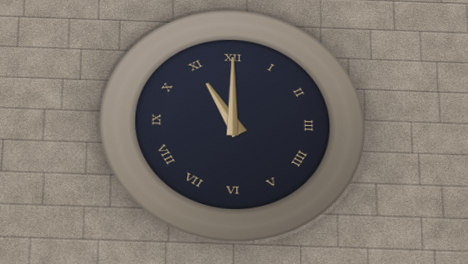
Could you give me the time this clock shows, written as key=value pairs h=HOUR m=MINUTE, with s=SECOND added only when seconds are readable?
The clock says h=11 m=0
